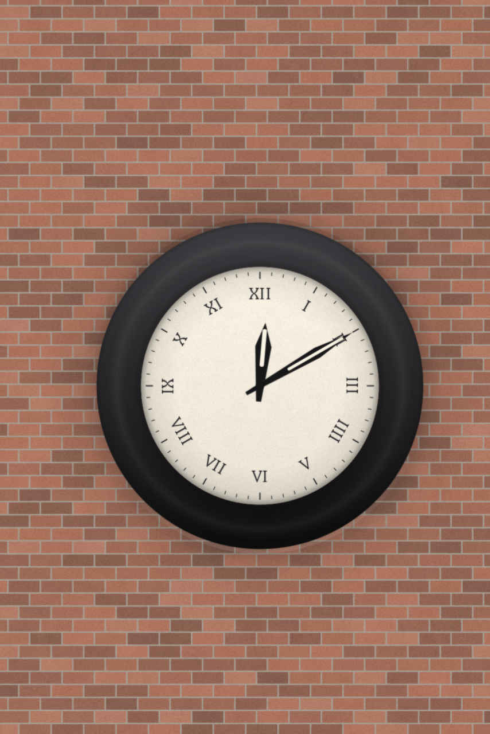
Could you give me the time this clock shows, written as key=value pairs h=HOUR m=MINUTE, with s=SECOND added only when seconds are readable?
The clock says h=12 m=10
